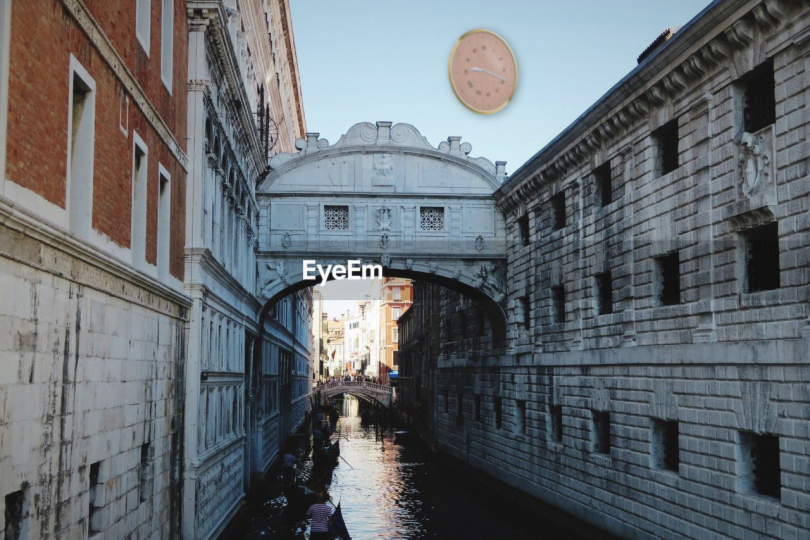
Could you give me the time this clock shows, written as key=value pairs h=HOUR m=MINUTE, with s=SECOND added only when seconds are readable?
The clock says h=9 m=19
